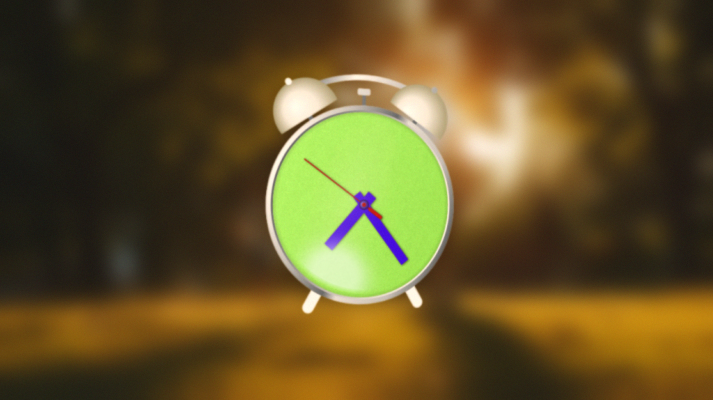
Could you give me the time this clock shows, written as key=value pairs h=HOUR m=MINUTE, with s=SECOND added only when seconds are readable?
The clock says h=7 m=23 s=51
